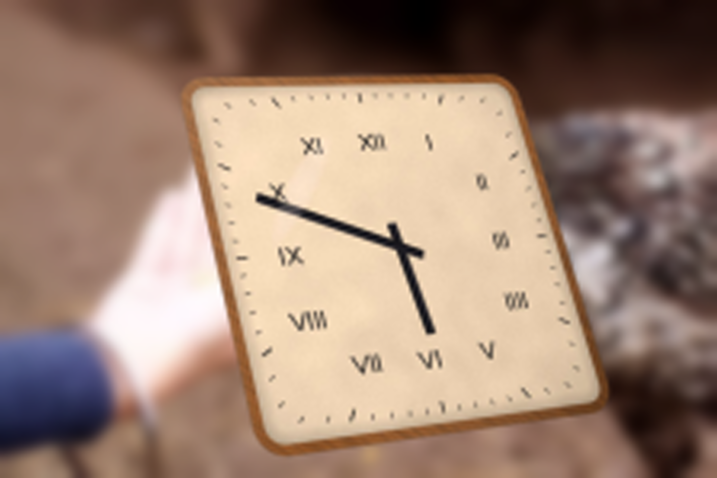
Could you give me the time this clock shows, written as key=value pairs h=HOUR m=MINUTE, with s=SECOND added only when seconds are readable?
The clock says h=5 m=49
